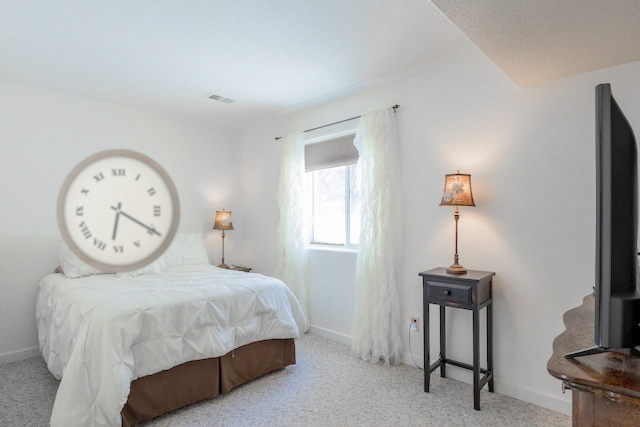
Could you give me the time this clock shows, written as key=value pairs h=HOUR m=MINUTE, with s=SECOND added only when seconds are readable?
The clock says h=6 m=20
